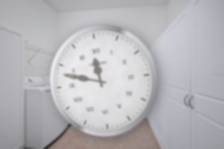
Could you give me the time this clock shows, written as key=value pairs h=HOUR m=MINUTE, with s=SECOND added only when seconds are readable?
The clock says h=11 m=48
